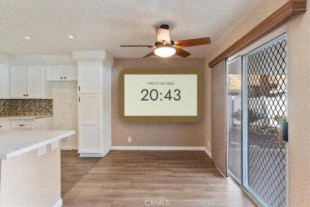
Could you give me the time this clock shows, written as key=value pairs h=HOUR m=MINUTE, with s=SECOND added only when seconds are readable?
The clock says h=20 m=43
